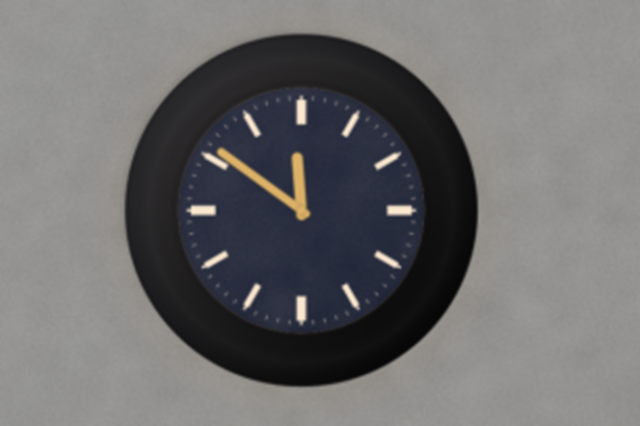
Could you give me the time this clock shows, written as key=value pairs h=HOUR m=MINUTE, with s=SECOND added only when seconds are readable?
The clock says h=11 m=51
